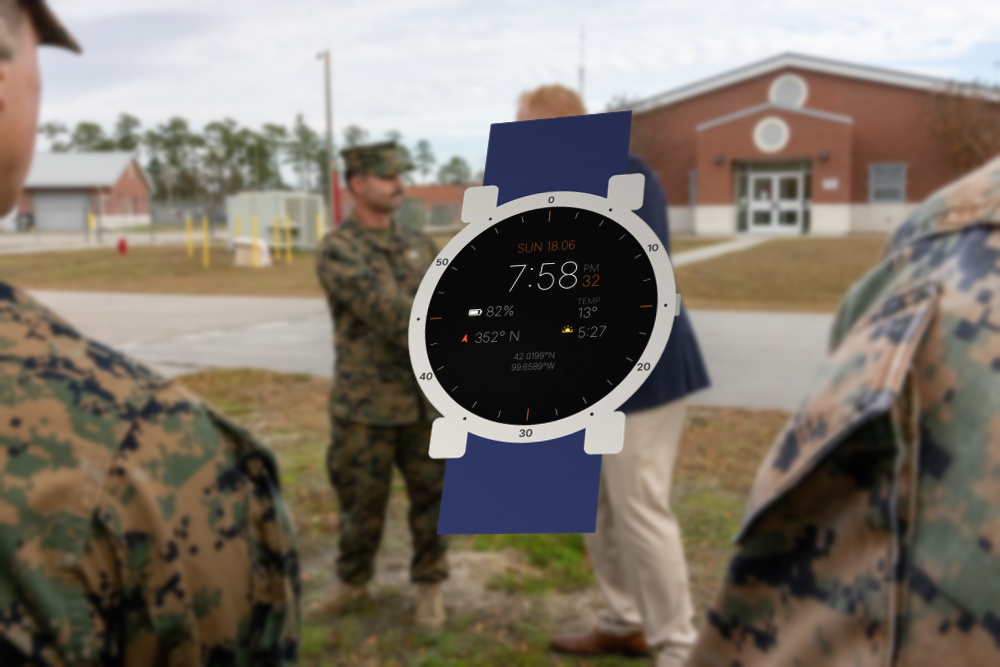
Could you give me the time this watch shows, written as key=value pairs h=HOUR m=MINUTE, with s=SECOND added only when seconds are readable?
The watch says h=7 m=58 s=32
